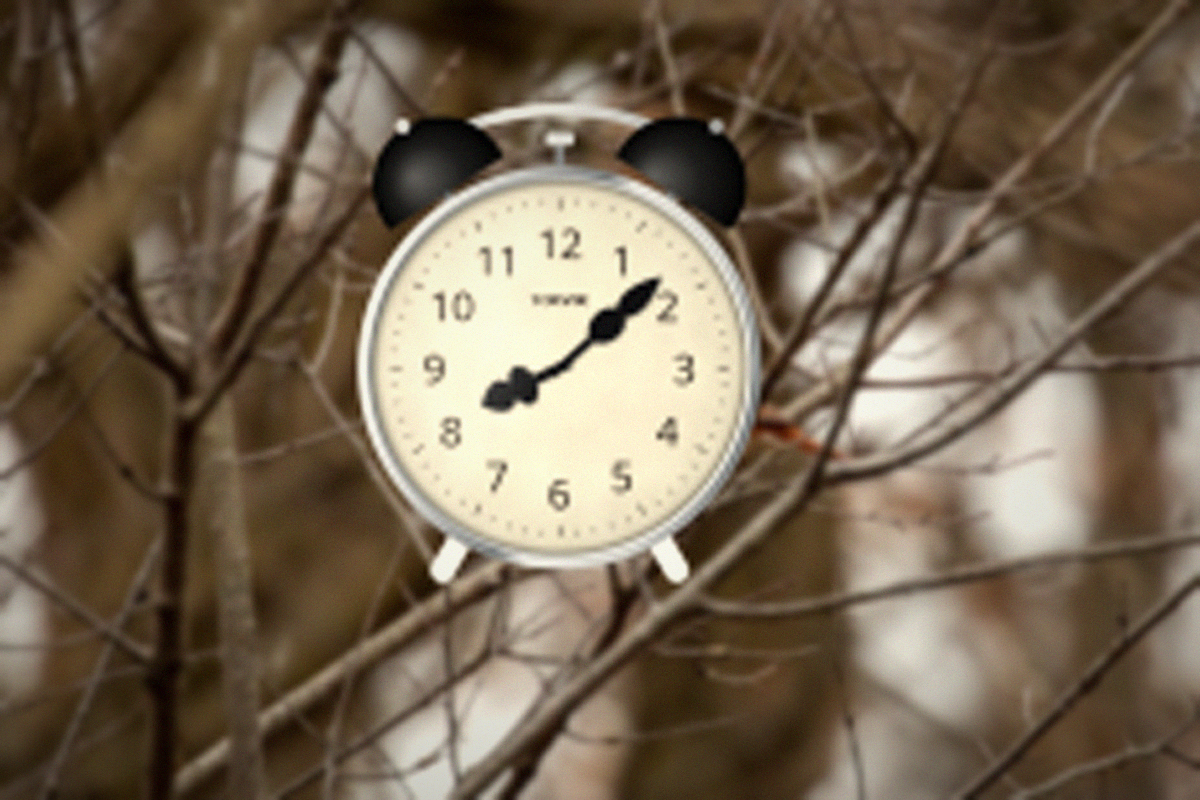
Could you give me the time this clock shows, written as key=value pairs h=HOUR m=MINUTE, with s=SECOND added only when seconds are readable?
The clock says h=8 m=8
